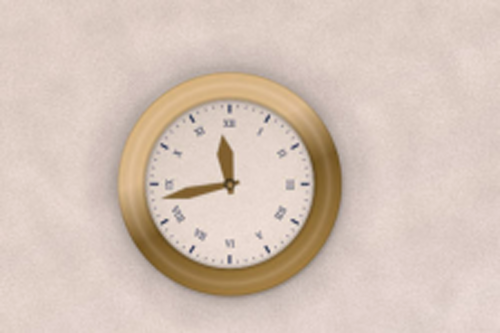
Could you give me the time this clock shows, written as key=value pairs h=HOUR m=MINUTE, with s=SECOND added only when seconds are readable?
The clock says h=11 m=43
